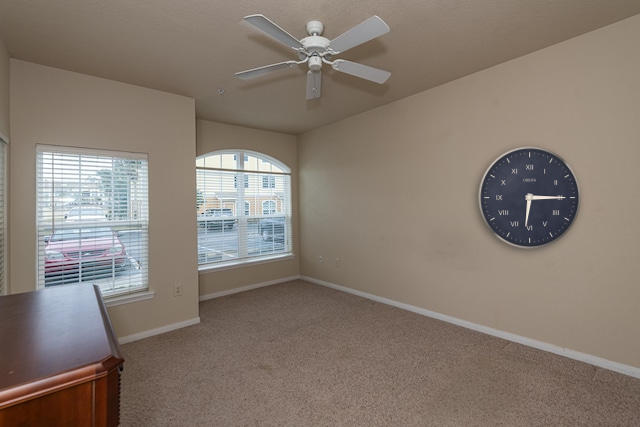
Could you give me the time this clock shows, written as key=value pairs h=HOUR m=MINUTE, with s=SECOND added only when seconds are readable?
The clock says h=6 m=15
